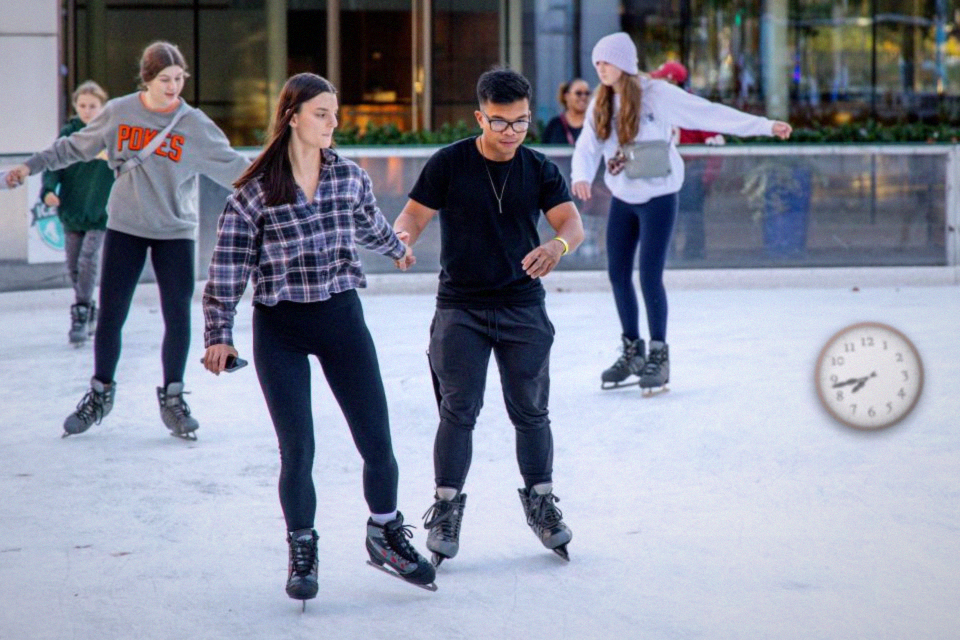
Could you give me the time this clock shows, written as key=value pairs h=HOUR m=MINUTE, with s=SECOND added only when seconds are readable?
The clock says h=7 m=43
